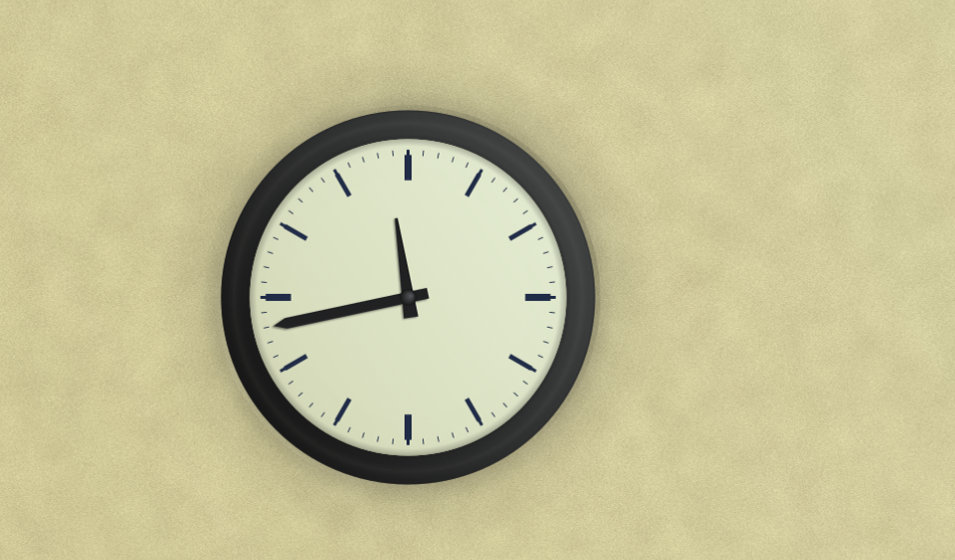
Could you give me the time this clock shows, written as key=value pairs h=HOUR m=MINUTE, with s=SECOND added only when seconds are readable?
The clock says h=11 m=43
